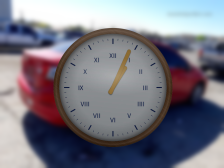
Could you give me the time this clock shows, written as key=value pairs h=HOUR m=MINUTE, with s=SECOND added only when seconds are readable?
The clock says h=1 m=4
